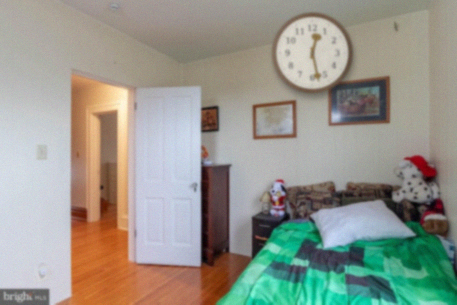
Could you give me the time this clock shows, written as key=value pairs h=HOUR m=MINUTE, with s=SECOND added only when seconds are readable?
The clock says h=12 m=28
